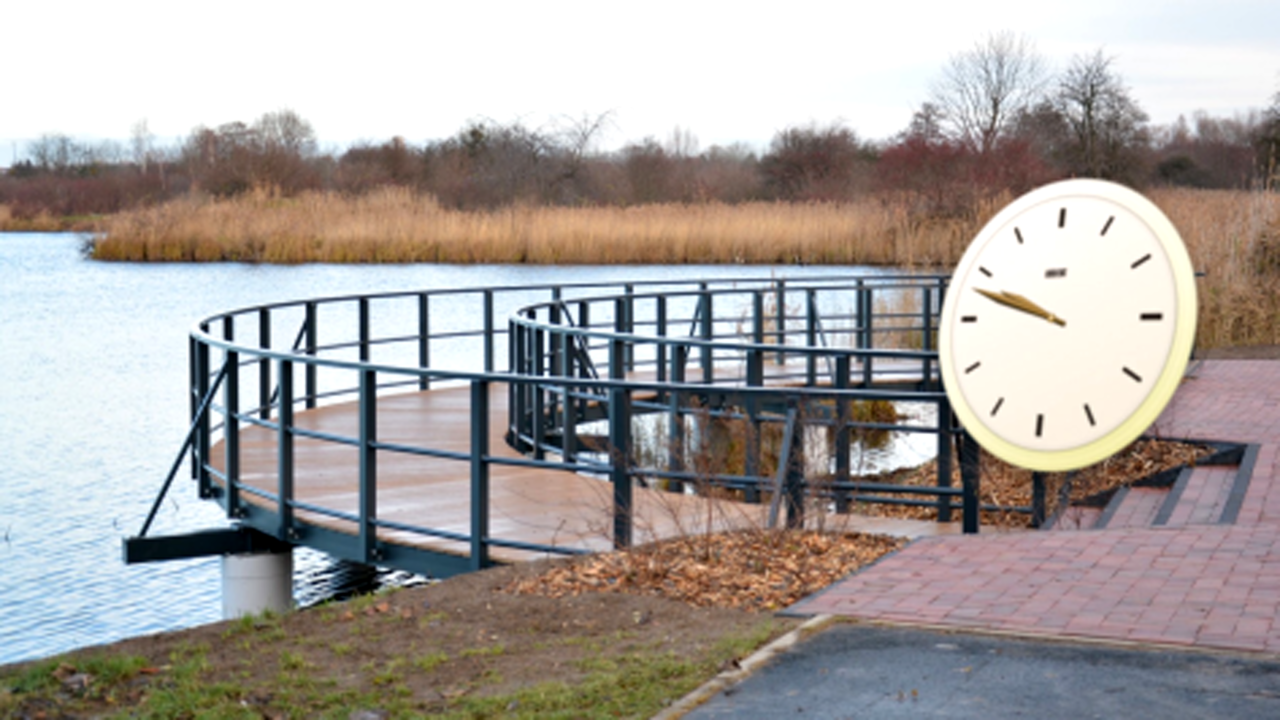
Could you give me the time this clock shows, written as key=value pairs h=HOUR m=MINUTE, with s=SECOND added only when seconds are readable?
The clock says h=9 m=48
